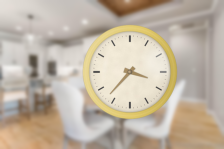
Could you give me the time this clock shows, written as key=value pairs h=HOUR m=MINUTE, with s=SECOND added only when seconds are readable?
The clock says h=3 m=37
